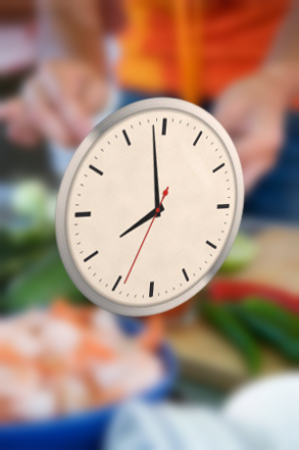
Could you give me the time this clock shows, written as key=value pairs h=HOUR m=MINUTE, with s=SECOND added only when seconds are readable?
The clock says h=7 m=58 s=34
